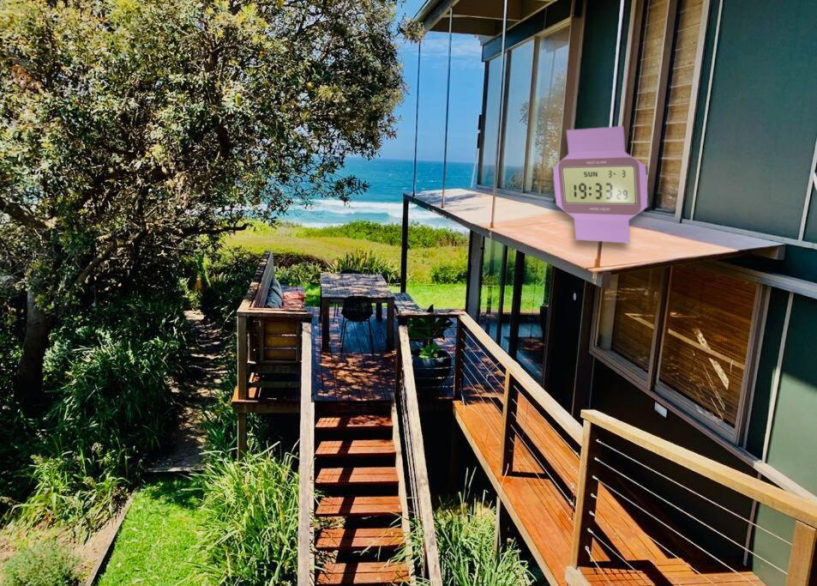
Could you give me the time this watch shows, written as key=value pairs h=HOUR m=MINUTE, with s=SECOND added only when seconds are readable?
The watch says h=19 m=33 s=29
